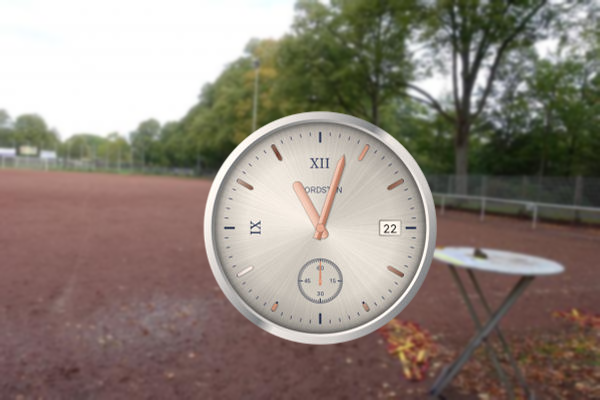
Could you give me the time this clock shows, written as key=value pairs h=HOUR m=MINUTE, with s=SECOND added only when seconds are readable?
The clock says h=11 m=3
